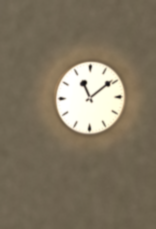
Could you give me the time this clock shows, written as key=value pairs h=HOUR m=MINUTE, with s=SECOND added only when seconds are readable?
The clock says h=11 m=9
